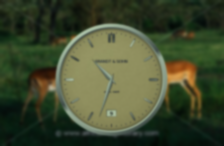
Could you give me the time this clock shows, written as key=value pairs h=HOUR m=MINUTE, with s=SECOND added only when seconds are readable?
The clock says h=10 m=33
